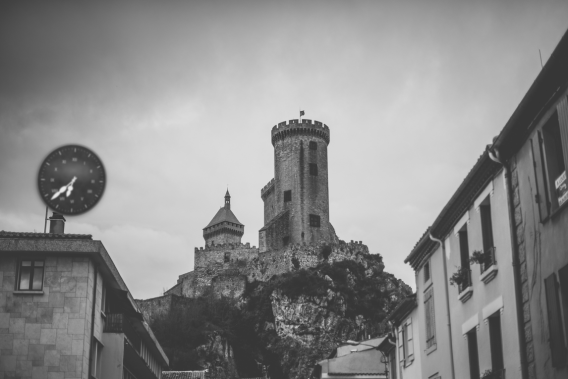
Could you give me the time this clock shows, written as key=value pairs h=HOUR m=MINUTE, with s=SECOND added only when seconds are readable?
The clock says h=6 m=38
